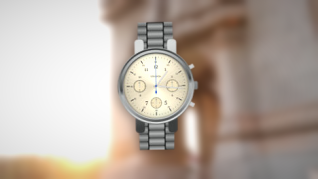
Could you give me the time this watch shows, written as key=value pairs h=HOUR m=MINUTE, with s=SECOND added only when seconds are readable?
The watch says h=1 m=16
